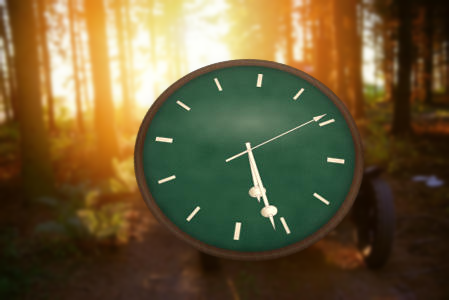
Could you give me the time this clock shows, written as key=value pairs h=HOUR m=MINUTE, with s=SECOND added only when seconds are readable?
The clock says h=5 m=26 s=9
